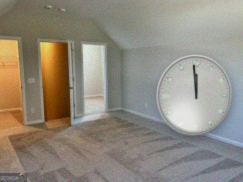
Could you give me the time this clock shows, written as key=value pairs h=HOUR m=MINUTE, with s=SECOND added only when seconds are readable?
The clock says h=11 m=59
